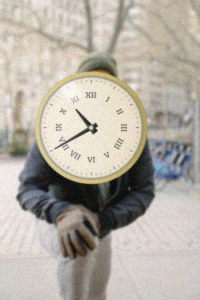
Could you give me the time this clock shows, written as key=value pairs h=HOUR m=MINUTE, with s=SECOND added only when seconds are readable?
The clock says h=10 m=40
